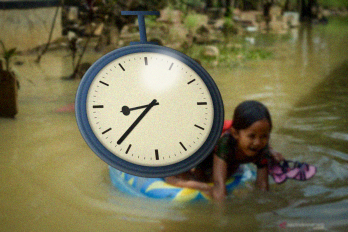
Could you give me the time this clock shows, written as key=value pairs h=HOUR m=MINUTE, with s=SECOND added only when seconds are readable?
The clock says h=8 m=37
